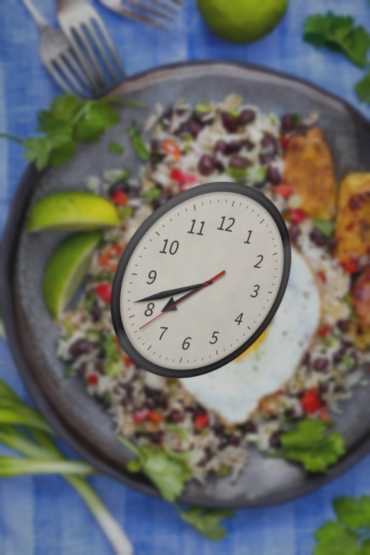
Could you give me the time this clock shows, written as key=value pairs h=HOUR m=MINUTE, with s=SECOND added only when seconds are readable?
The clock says h=7 m=41 s=38
